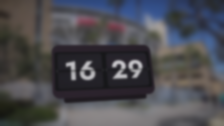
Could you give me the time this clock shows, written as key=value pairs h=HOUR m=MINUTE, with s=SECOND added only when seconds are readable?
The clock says h=16 m=29
